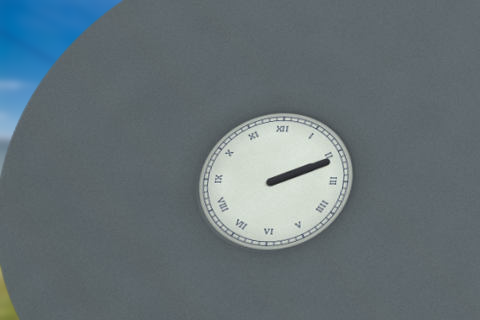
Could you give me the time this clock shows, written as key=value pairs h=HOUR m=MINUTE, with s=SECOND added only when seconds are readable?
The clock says h=2 m=11
